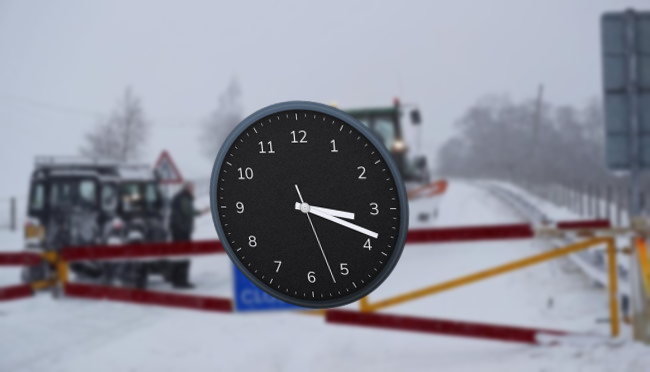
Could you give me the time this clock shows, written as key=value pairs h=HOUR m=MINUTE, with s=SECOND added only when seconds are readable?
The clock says h=3 m=18 s=27
